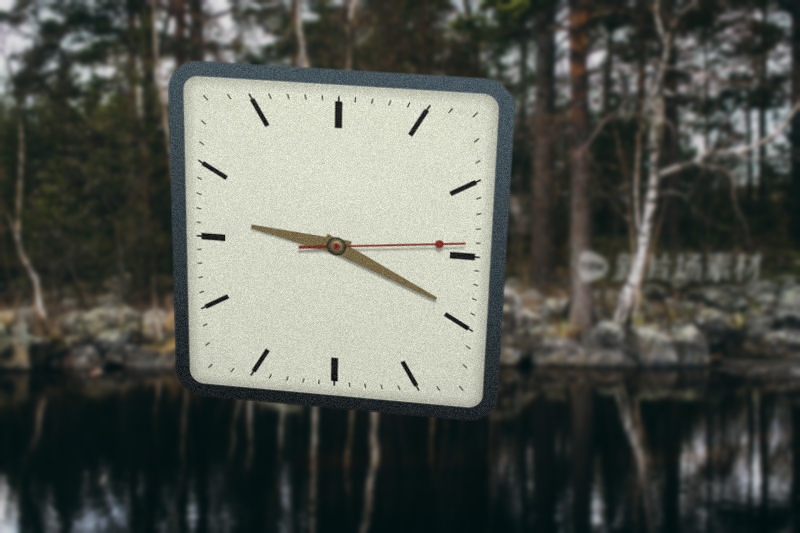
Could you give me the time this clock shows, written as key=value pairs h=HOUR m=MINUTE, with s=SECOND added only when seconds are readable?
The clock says h=9 m=19 s=14
